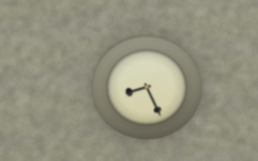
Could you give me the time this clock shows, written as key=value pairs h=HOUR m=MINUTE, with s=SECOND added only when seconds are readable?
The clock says h=8 m=26
